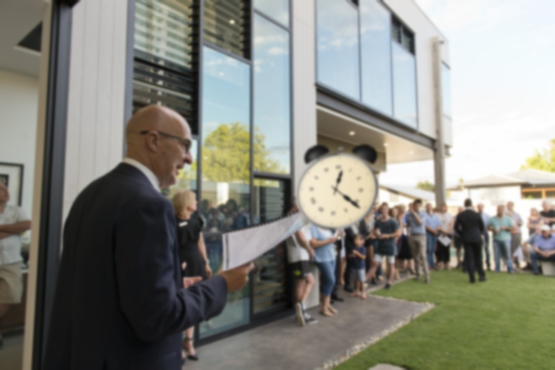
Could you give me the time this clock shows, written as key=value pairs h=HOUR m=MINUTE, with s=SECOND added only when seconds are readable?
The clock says h=12 m=21
